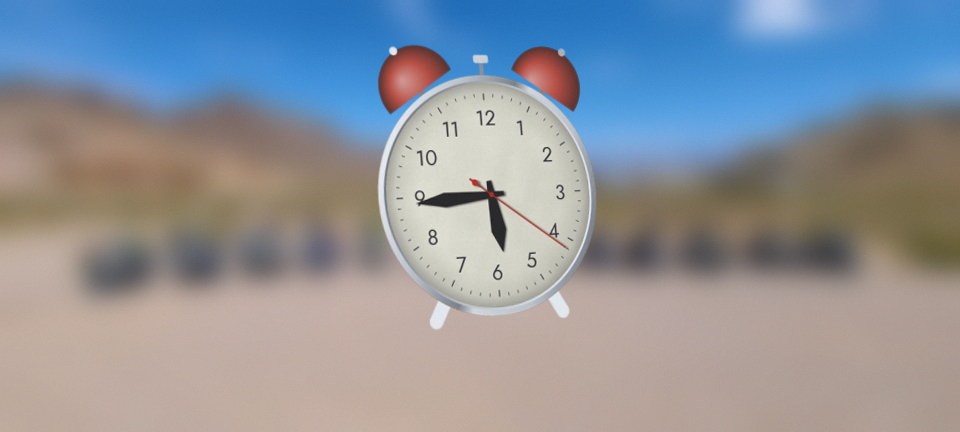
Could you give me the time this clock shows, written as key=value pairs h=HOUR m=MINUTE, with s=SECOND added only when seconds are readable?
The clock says h=5 m=44 s=21
